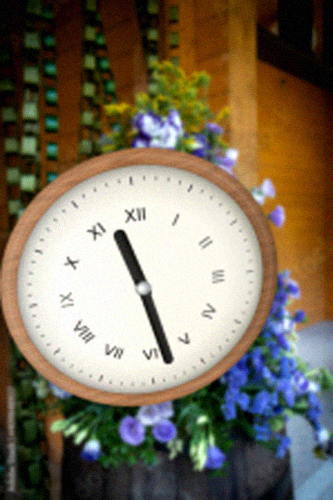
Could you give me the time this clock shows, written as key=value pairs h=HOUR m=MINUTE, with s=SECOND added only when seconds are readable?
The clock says h=11 m=28
